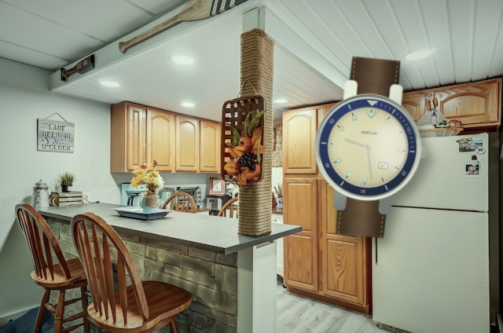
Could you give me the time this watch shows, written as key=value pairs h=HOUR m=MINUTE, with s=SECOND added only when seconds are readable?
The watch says h=9 m=28
